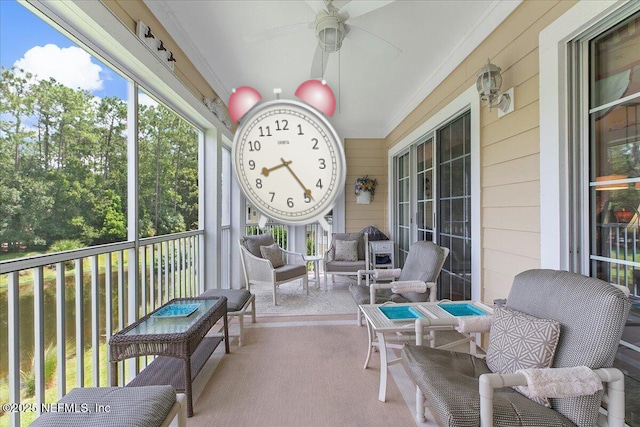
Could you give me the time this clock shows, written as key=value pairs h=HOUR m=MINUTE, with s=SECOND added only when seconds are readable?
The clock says h=8 m=24
